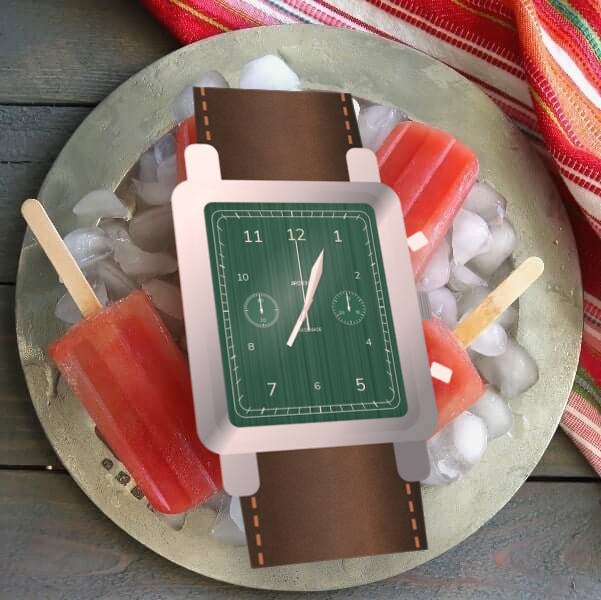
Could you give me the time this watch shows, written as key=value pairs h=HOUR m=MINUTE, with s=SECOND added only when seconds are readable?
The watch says h=7 m=4
